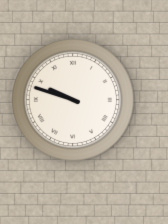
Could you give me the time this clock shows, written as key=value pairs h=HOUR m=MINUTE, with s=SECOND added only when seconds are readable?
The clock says h=9 m=48
